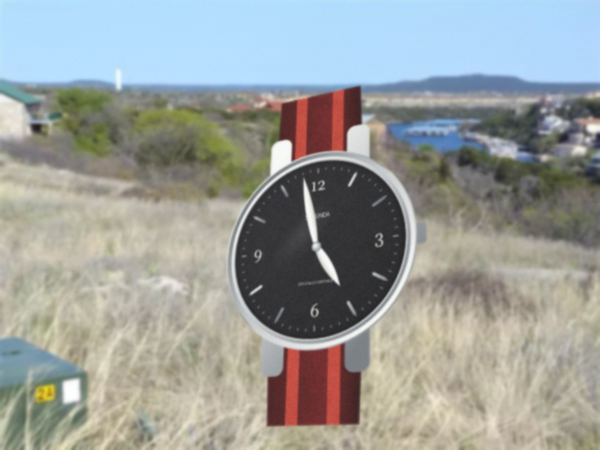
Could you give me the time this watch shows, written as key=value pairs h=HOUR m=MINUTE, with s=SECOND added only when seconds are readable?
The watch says h=4 m=58
